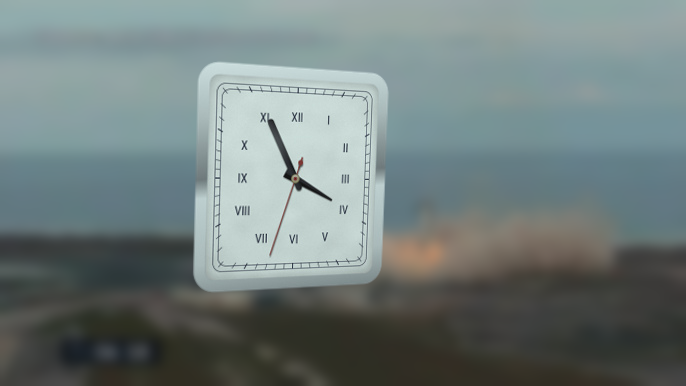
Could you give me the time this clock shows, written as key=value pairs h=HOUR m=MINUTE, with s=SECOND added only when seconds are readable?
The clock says h=3 m=55 s=33
